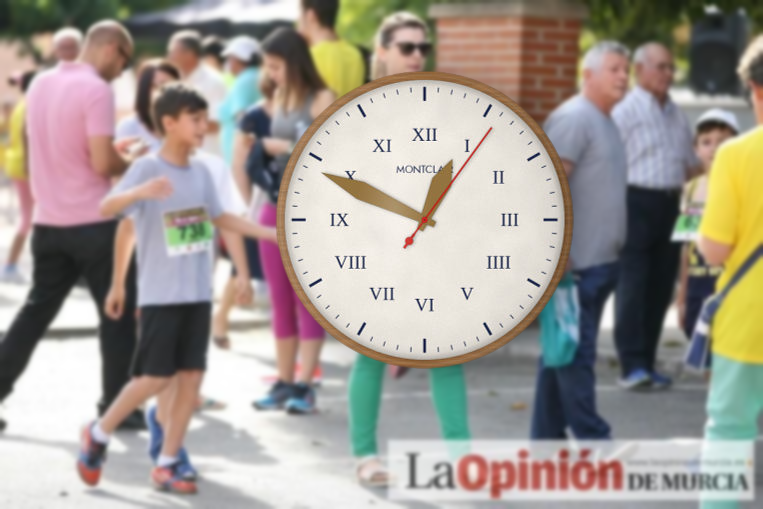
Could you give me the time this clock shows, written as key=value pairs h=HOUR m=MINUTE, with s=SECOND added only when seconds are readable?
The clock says h=12 m=49 s=6
